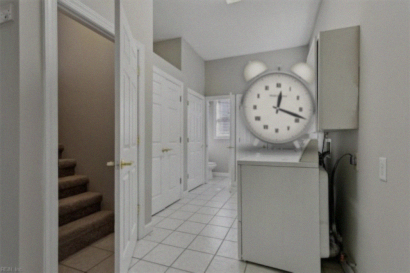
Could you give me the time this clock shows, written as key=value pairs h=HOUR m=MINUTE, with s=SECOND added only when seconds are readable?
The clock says h=12 m=18
